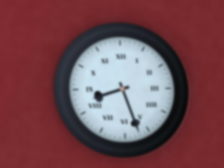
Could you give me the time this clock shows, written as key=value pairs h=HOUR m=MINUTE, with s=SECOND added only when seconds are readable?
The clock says h=8 m=27
